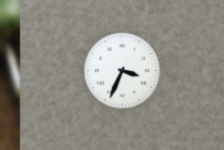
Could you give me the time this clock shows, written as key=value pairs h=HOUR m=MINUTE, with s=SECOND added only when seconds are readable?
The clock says h=3 m=34
